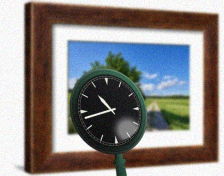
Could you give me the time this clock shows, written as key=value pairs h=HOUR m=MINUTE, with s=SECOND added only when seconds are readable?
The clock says h=10 m=43
